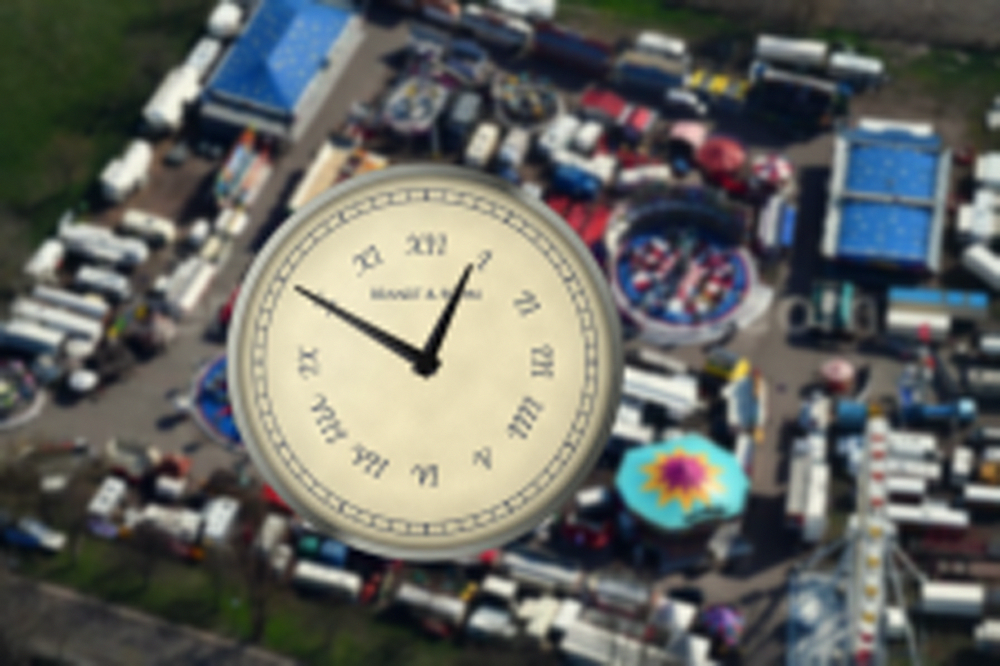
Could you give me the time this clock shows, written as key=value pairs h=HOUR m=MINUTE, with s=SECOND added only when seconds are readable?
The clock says h=12 m=50
